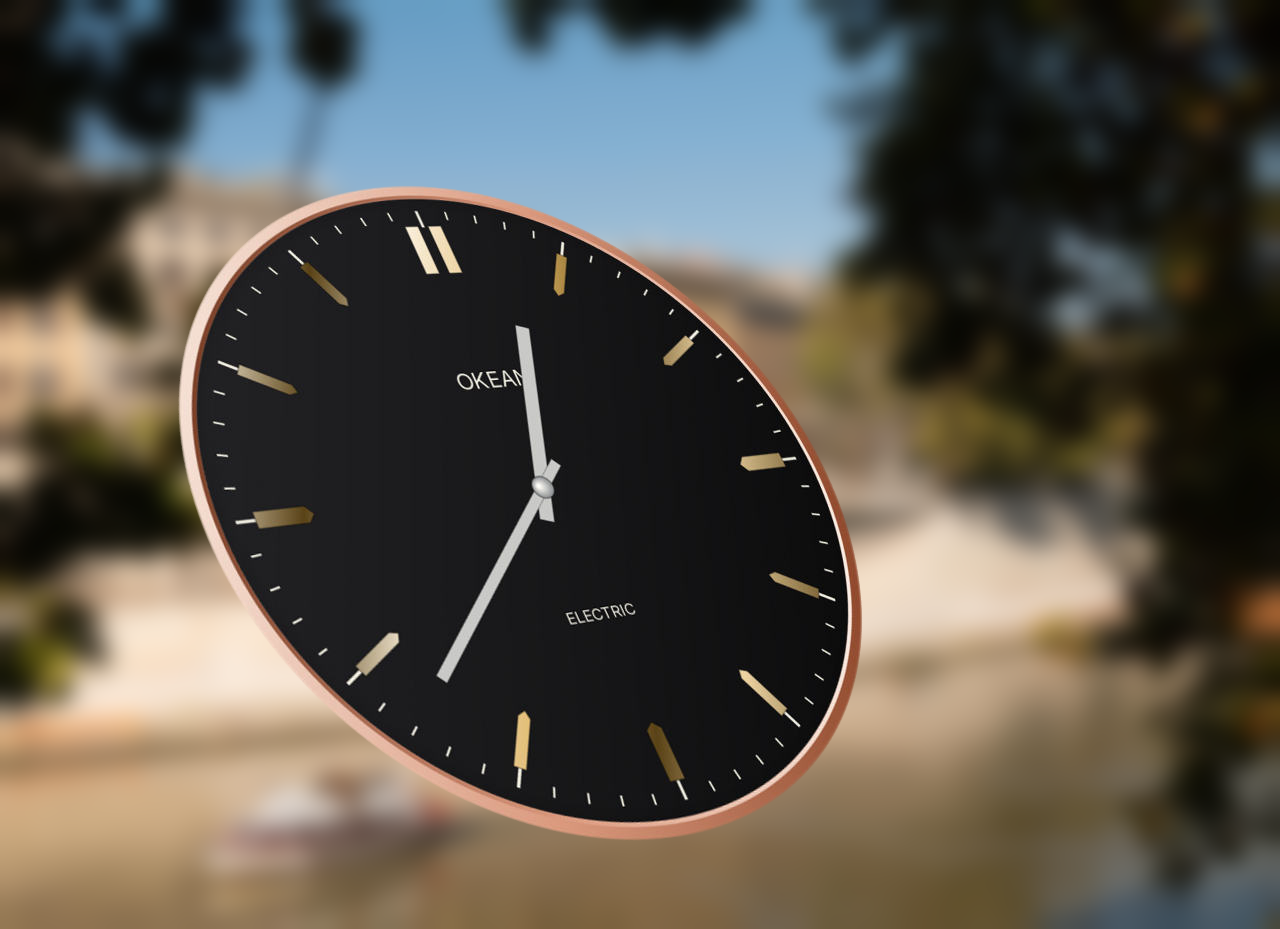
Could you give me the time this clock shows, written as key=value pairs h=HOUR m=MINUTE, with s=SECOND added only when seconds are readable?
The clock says h=12 m=38
